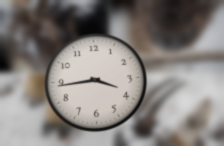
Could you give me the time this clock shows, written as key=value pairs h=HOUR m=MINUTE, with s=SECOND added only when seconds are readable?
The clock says h=3 m=44
